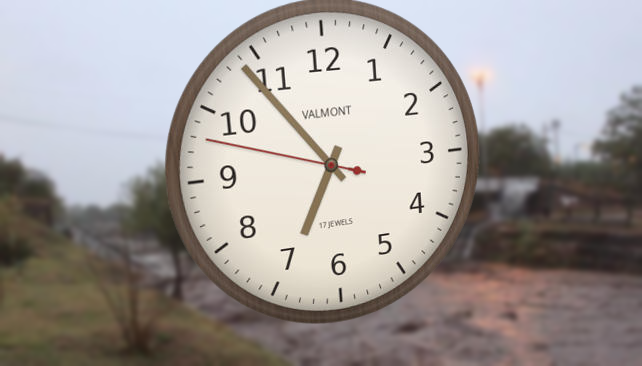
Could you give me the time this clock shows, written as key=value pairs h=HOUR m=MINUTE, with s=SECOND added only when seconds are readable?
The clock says h=6 m=53 s=48
